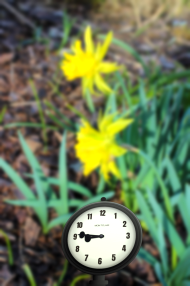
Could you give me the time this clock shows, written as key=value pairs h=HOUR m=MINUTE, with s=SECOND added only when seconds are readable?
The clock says h=8 m=46
